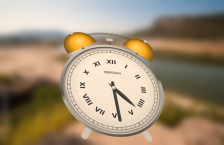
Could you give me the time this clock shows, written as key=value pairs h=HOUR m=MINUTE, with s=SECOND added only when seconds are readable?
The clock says h=4 m=29
